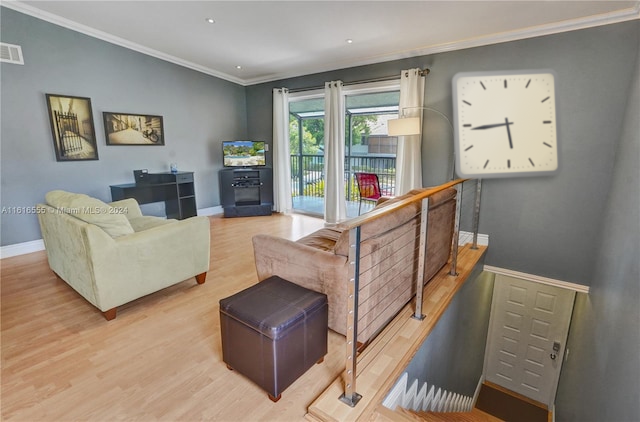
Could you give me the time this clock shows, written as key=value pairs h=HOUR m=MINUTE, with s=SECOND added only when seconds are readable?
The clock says h=5 m=44
